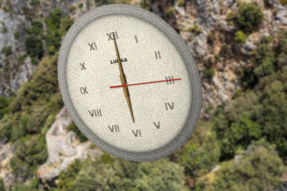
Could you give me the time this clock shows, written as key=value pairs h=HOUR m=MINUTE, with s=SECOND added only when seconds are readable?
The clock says h=6 m=0 s=15
